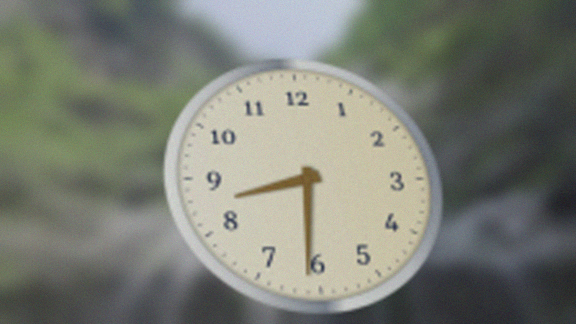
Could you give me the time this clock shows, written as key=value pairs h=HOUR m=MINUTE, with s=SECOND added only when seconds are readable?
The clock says h=8 m=31
